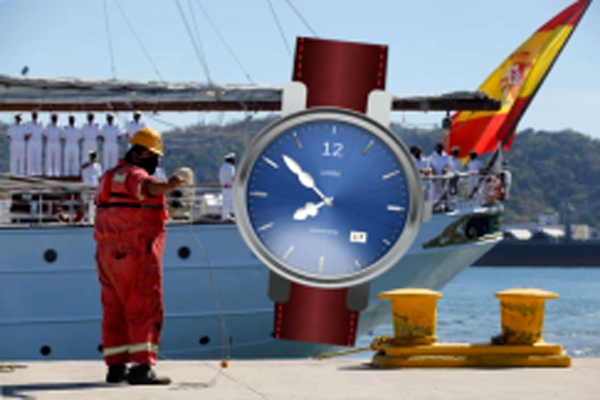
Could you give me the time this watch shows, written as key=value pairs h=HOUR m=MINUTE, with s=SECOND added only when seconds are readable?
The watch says h=7 m=52
